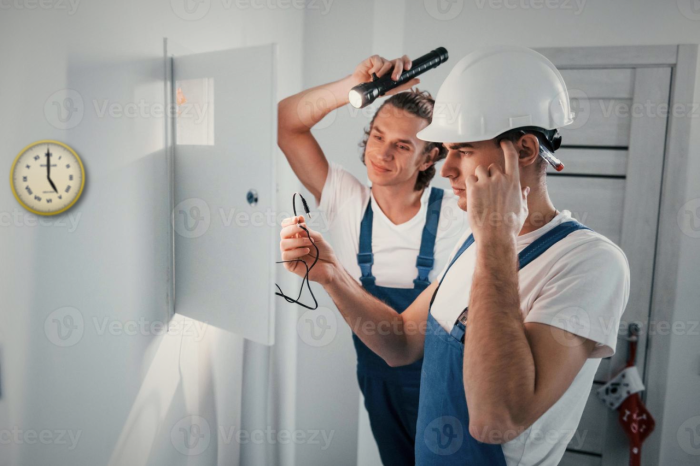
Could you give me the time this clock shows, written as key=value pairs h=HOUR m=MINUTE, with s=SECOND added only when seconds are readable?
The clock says h=5 m=0
